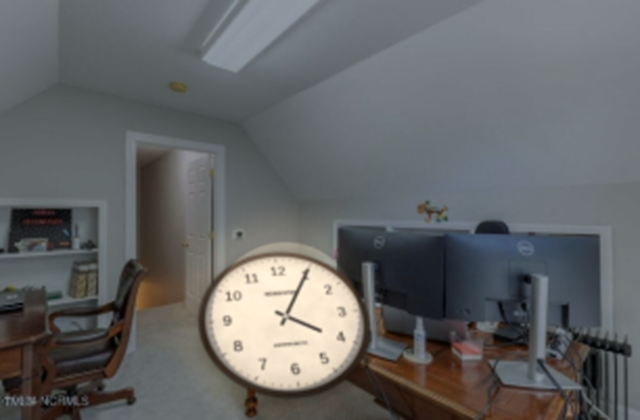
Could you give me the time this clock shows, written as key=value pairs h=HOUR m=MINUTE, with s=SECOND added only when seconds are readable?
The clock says h=4 m=5
